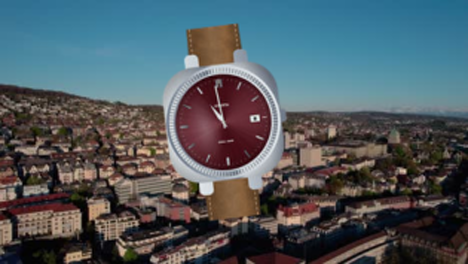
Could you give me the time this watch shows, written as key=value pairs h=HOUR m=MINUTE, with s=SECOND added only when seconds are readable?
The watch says h=10 m=59
